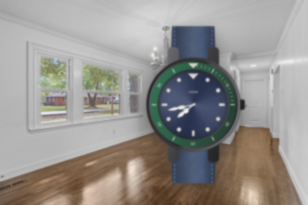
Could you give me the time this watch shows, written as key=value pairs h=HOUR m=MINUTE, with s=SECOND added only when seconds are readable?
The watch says h=7 m=43
